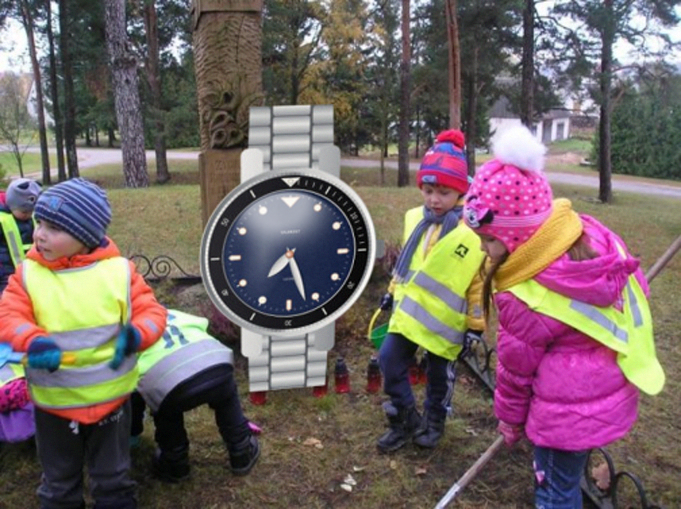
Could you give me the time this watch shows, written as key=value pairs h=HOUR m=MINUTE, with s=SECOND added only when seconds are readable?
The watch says h=7 m=27
